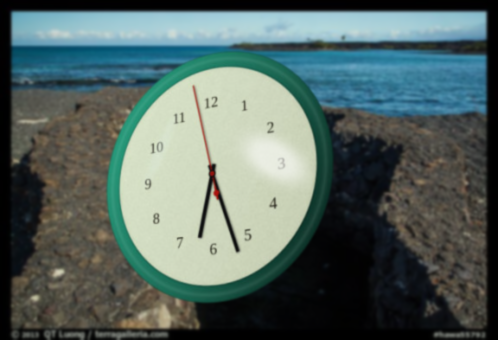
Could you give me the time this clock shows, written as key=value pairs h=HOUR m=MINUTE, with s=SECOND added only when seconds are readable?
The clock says h=6 m=26 s=58
